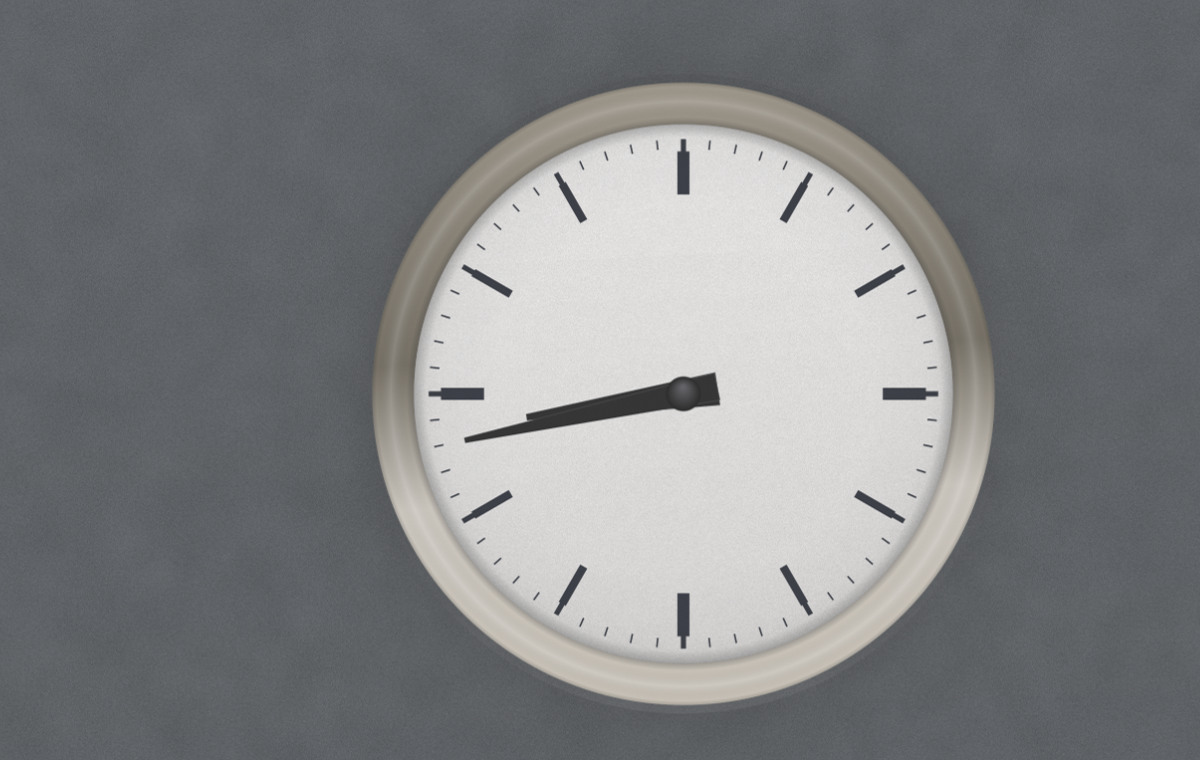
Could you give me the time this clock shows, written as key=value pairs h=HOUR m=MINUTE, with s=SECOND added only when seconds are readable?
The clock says h=8 m=43
